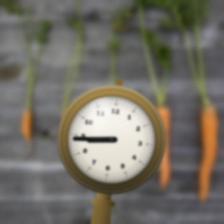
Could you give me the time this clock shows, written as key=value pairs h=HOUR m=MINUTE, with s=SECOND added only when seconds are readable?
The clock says h=8 m=44
